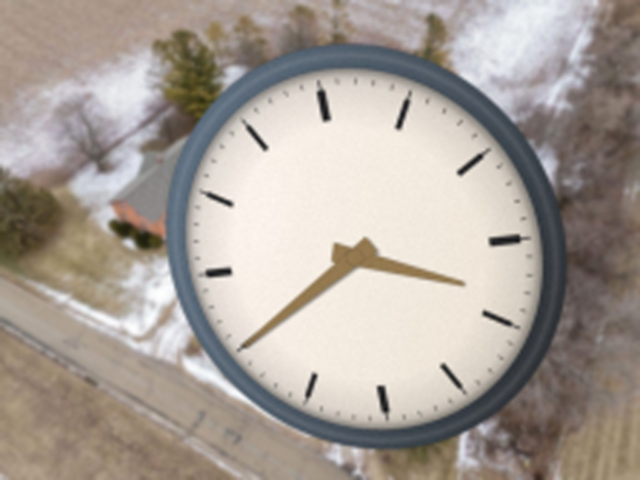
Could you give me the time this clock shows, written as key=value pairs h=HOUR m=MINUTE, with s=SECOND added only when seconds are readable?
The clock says h=3 m=40
